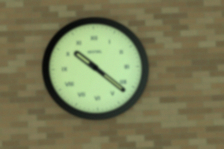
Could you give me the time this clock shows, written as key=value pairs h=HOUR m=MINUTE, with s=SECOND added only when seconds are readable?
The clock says h=10 m=22
